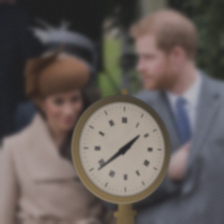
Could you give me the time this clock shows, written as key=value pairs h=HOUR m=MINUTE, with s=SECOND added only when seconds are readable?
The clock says h=1 m=39
